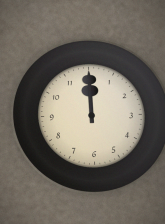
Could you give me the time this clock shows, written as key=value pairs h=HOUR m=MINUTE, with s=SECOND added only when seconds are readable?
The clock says h=12 m=0
